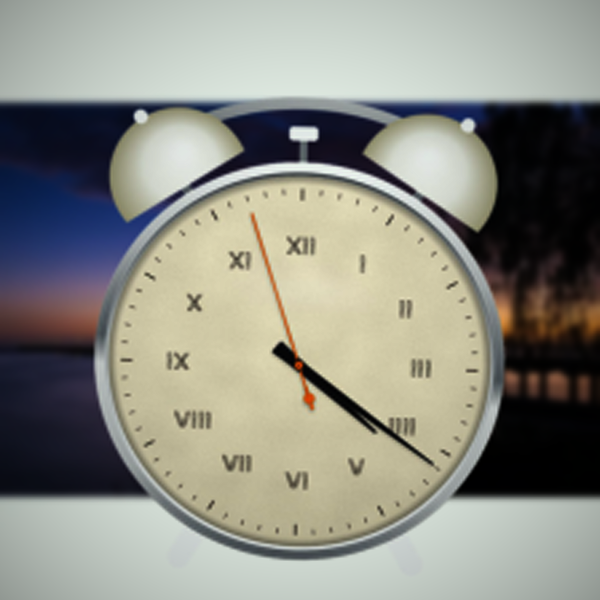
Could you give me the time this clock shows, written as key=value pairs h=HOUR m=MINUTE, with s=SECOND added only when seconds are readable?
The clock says h=4 m=20 s=57
